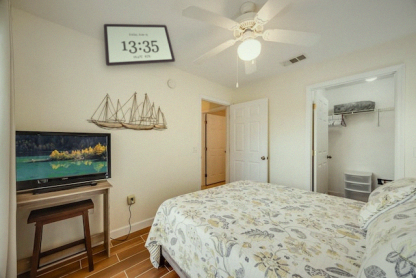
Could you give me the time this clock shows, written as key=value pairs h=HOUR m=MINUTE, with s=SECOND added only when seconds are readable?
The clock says h=13 m=35
